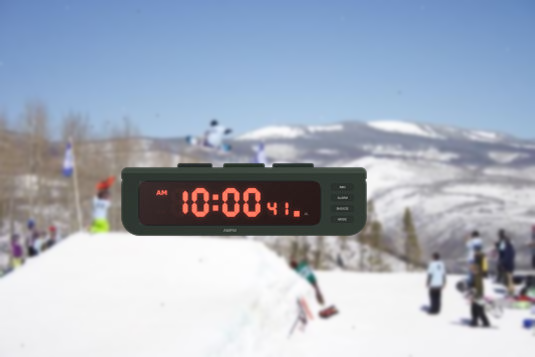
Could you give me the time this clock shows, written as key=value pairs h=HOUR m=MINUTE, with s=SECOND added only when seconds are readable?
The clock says h=10 m=0 s=41
